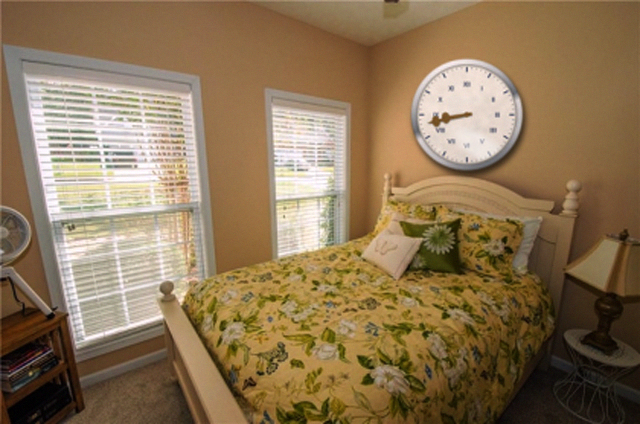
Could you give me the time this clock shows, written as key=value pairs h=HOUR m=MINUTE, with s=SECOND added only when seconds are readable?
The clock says h=8 m=43
